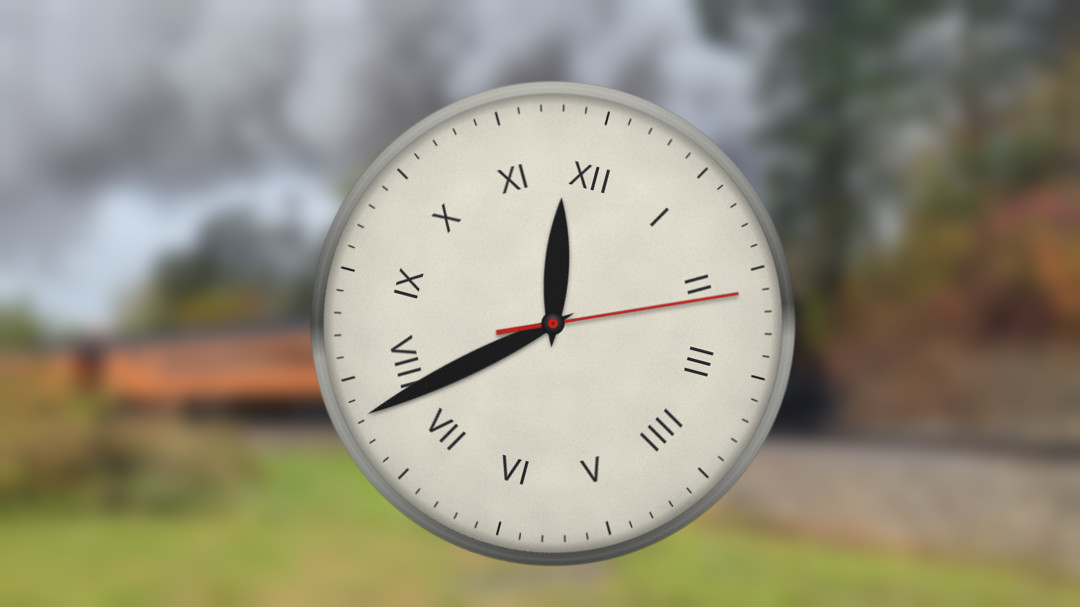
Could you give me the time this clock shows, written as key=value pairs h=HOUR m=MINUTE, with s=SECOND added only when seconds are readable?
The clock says h=11 m=38 s=11
